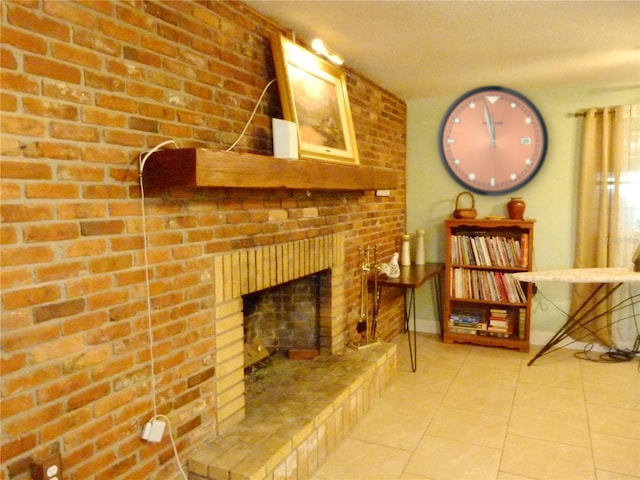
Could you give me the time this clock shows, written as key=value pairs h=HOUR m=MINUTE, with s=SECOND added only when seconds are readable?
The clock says h=11 m=58
